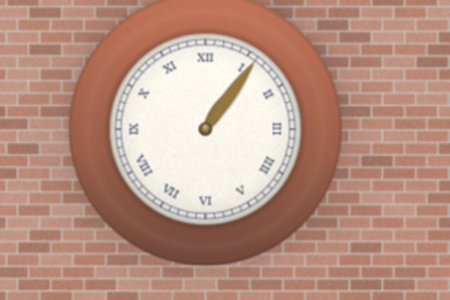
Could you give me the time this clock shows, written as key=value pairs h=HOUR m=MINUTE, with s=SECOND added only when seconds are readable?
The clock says h=1 m=6
